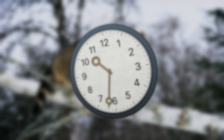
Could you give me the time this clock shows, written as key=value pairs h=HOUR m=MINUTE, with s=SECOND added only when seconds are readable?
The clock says h=10 m=32
